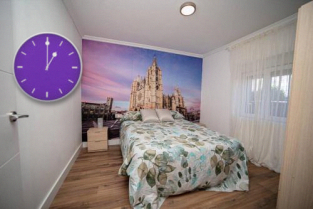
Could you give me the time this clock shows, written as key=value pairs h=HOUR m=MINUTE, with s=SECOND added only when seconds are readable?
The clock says h=1 m=0
